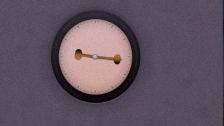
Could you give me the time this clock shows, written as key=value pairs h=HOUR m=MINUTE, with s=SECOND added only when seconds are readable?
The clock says h=9 m=16
